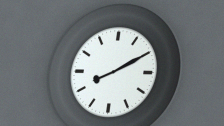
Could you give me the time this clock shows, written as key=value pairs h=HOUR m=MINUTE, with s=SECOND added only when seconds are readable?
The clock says h=8 m=10
